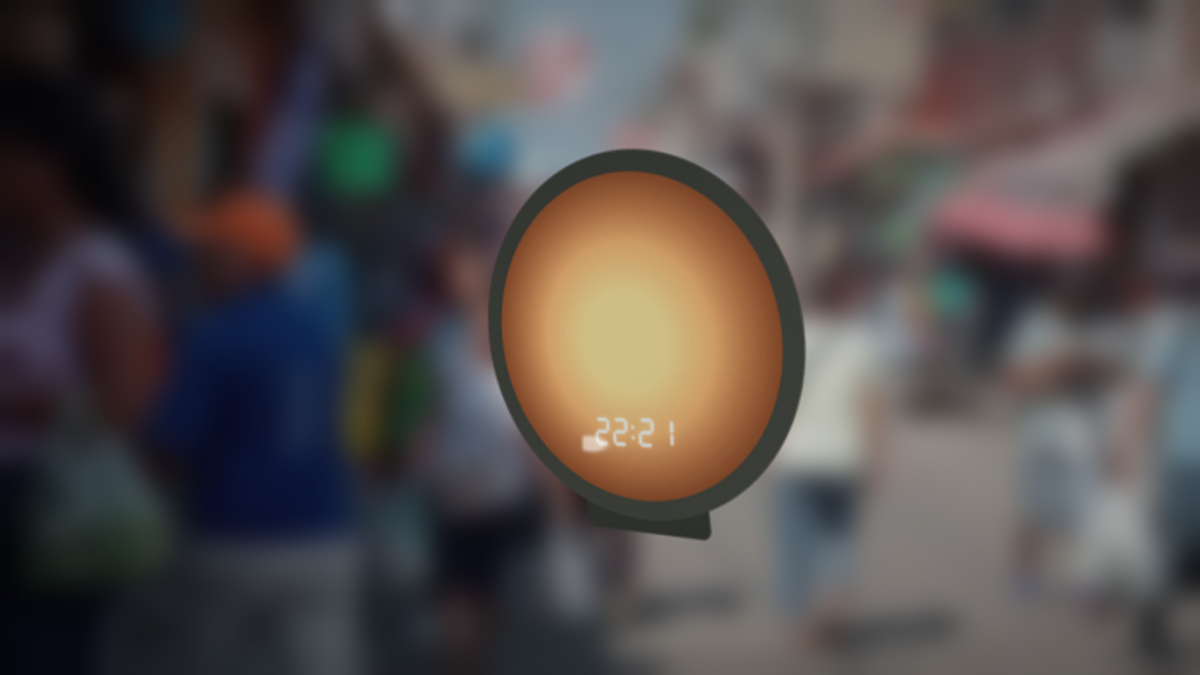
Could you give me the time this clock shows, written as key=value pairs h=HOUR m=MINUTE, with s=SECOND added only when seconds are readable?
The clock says h=22 m=21
